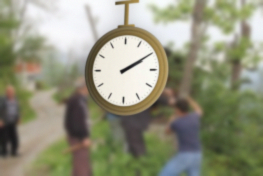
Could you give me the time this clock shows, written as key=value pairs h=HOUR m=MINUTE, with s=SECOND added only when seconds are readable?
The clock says h=2 m=10
